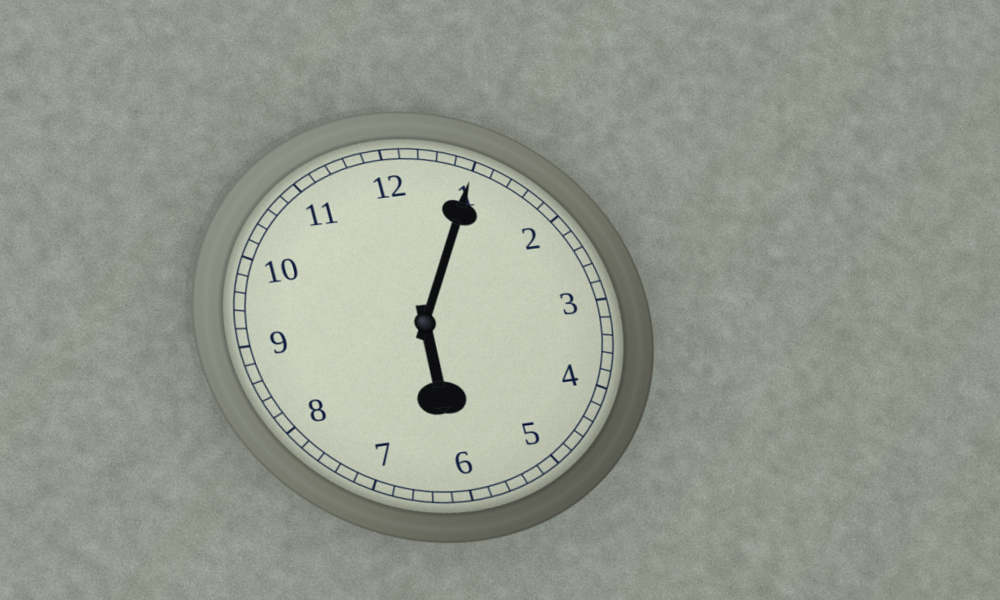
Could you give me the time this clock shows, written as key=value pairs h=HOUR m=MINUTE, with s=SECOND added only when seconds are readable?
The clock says h=6 m=5
